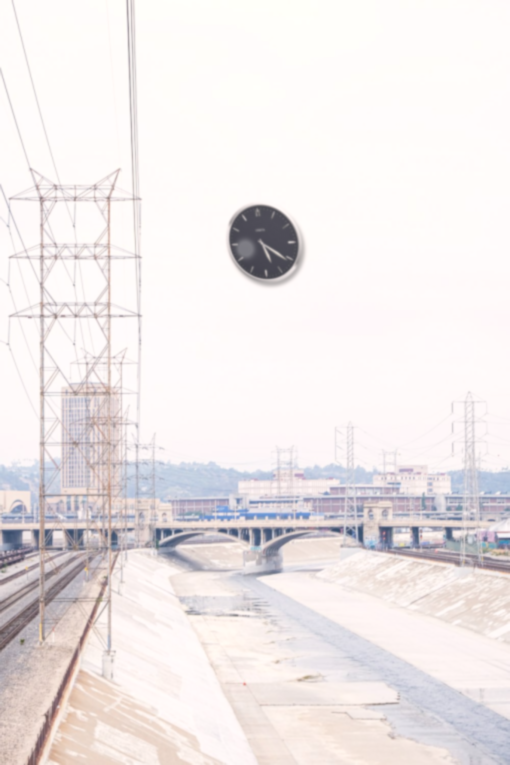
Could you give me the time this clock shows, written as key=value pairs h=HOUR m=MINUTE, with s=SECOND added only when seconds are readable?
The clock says h=5 m=21
